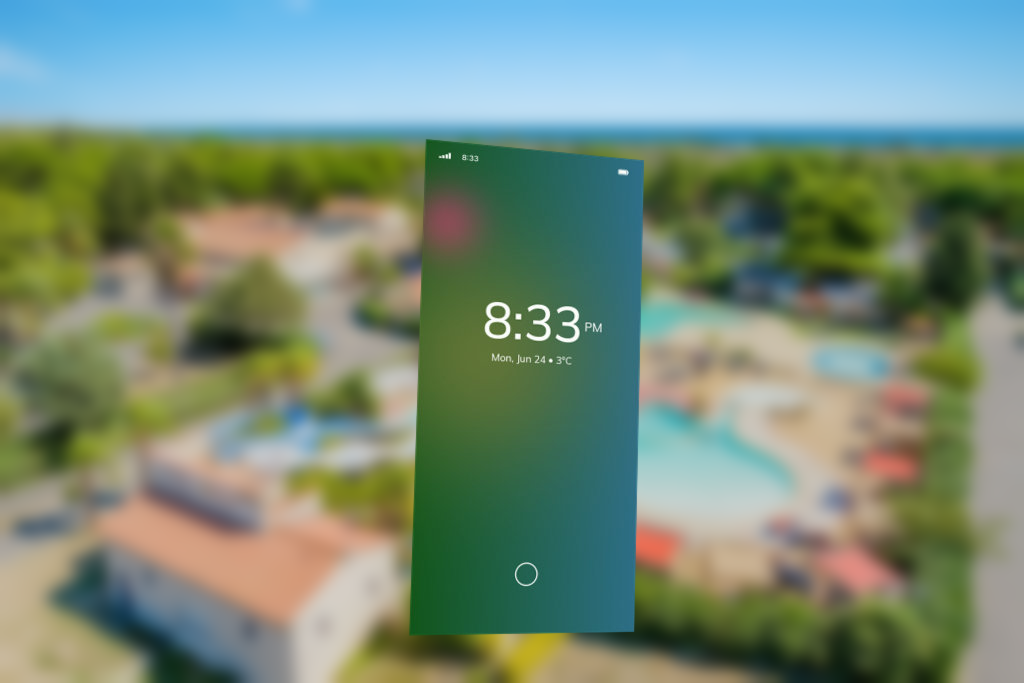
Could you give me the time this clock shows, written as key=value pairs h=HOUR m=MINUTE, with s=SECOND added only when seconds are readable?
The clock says h=8 m=33
